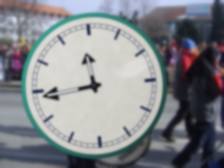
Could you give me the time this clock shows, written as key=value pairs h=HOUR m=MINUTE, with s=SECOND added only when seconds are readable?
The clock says h=11 m=44
